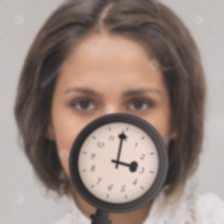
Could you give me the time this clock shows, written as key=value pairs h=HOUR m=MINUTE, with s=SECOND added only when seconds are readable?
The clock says h=2 m=59
